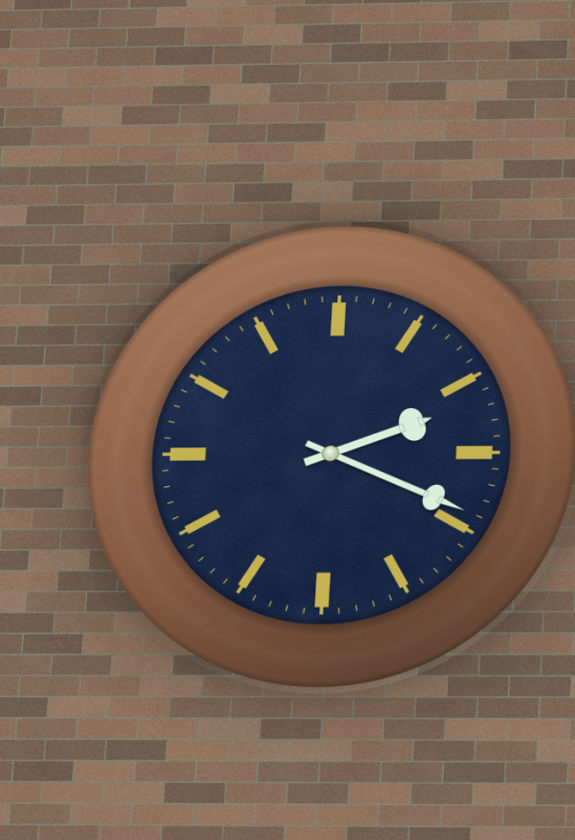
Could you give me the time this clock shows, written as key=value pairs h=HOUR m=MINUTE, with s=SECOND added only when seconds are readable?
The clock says h=2 m=19
